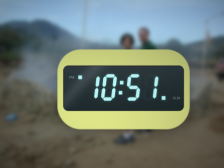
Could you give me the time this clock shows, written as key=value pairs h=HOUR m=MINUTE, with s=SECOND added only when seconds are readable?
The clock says h=10 m=51
